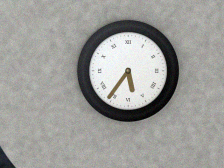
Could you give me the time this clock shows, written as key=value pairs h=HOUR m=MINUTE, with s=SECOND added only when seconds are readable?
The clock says h=5 m=36
